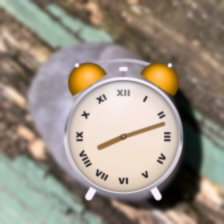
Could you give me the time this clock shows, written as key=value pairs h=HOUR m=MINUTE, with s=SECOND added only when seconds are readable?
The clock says h=8 m=12
